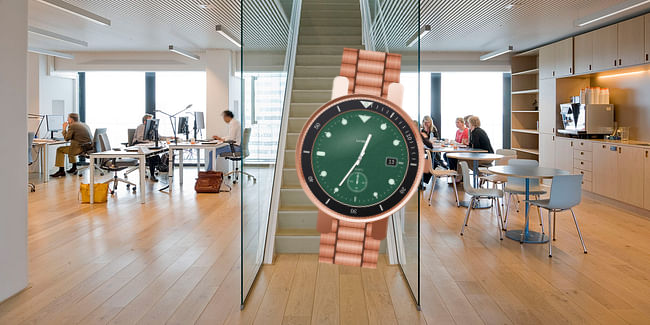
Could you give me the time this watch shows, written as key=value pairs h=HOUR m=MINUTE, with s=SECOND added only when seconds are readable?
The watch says h=12 m=35
